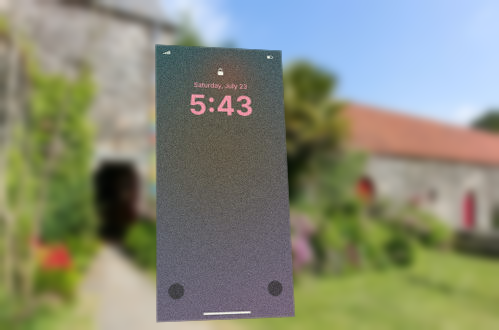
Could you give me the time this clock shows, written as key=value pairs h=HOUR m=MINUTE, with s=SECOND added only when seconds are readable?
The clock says h=5 m=43
